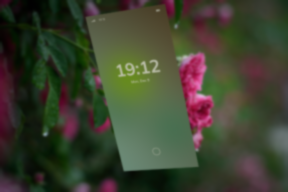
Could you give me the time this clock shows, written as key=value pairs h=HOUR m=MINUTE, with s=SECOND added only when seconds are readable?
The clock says h=19 m=12
